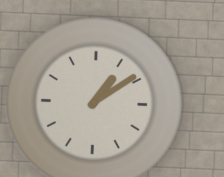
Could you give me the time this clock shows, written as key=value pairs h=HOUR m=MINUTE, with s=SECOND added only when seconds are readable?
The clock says h=1 m=9
